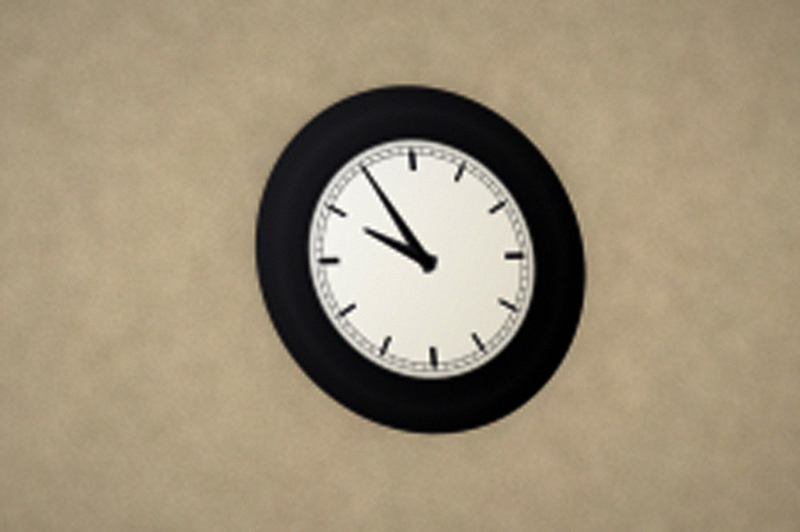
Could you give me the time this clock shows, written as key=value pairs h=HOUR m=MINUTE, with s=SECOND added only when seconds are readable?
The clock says h=9 m=55
